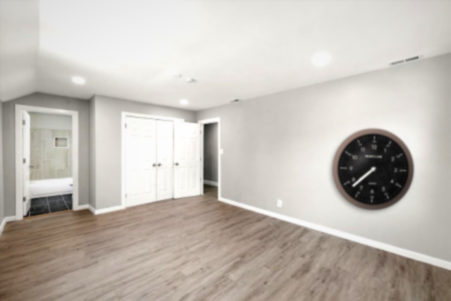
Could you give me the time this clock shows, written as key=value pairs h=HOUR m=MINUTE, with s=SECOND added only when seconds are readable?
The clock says h=7 m=38
